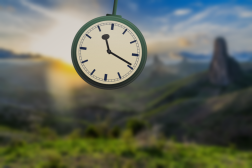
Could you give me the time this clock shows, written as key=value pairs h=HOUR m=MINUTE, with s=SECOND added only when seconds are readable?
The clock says h=11 m=19
